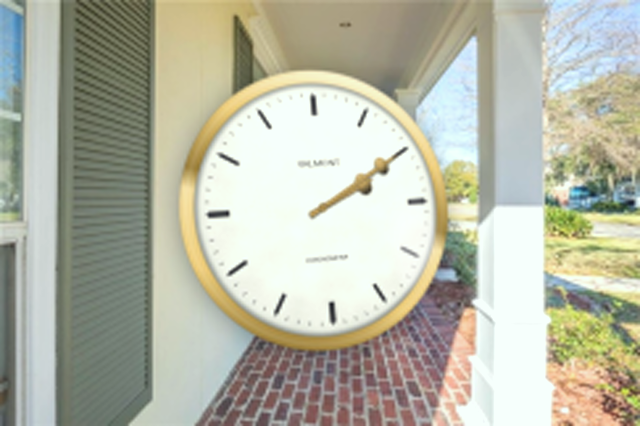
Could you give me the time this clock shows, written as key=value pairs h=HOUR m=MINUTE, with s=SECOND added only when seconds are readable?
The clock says h=2 m=10
